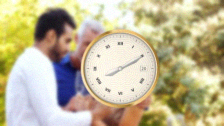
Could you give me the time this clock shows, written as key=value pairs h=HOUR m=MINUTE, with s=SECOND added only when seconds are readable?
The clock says h=8 m=10
